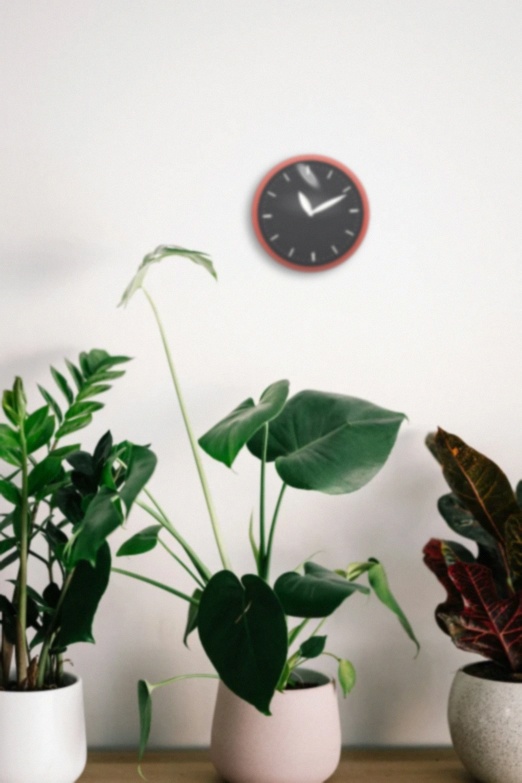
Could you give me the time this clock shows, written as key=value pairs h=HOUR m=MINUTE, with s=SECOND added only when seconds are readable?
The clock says h=11 m=11
